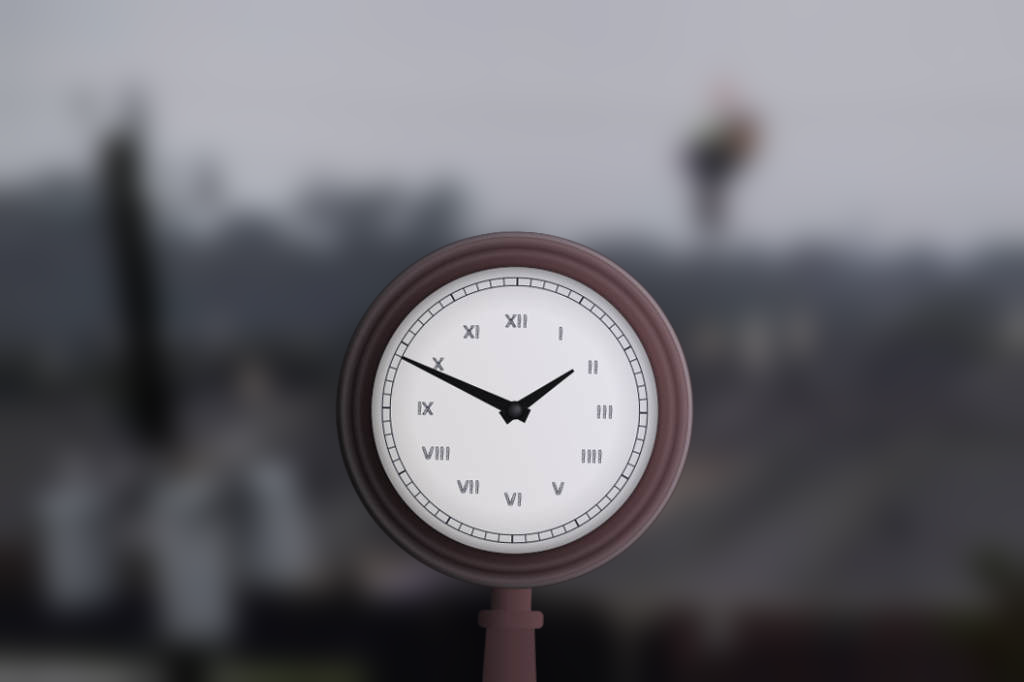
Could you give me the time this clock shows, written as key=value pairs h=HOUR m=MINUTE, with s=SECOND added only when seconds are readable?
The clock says h=1 m=49
